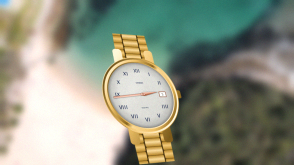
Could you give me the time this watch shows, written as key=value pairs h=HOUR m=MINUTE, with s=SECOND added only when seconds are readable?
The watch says h=2 m=44
